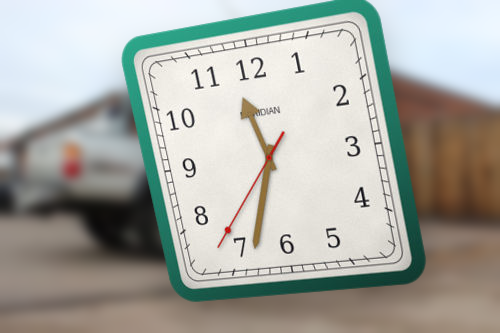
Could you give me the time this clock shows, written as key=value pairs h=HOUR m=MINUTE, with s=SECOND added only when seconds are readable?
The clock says h=11 m=33 s=37
